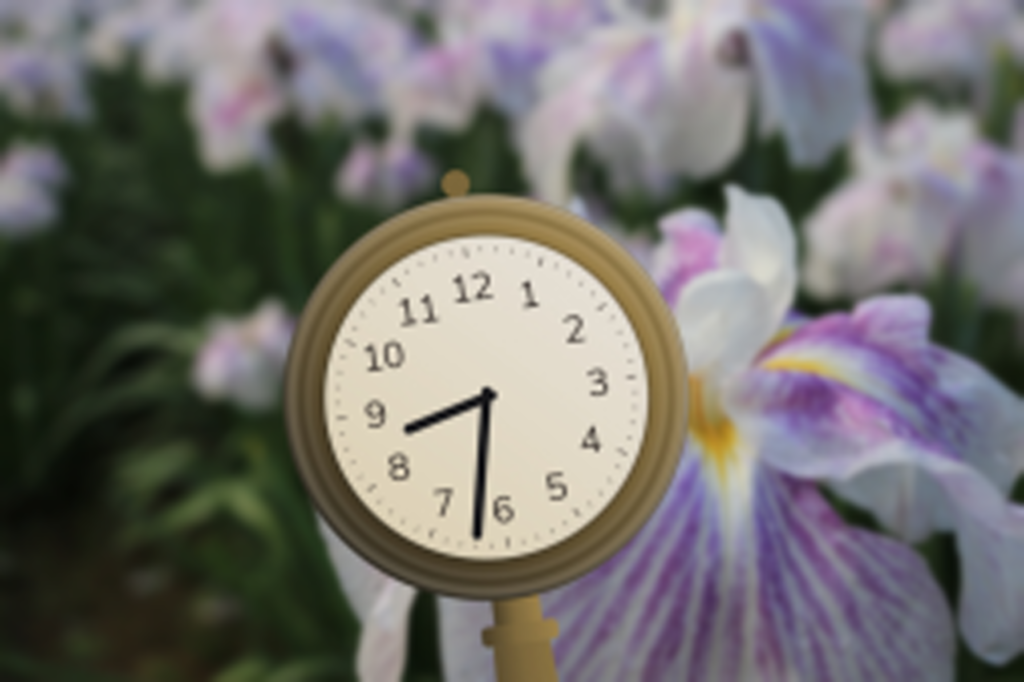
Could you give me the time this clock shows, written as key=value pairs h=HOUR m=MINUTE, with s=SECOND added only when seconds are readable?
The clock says h=8 m=32
